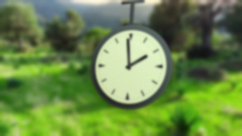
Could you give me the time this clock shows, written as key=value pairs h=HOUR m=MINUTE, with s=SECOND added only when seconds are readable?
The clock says h=1 m=59
